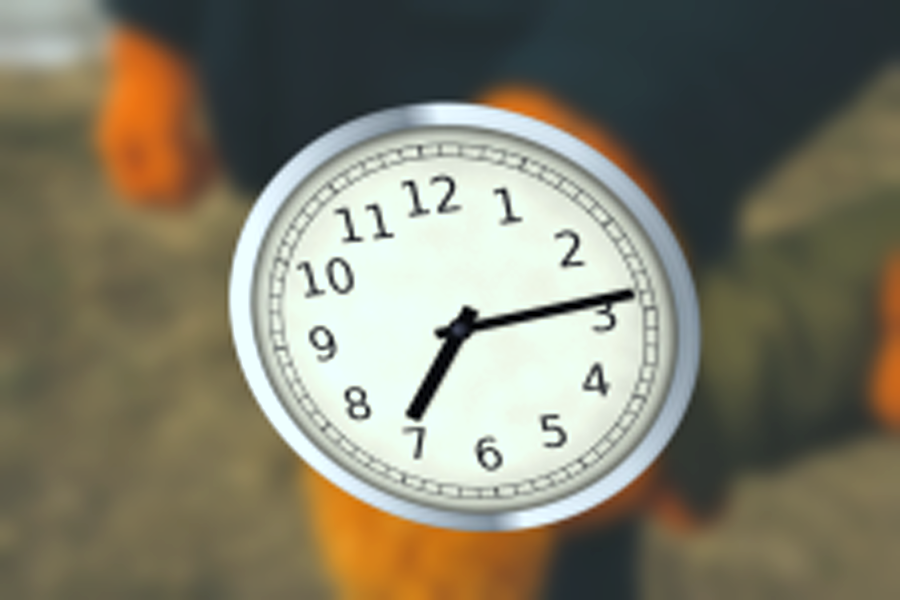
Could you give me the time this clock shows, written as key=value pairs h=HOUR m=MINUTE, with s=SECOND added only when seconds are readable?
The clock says h=7 m=14
